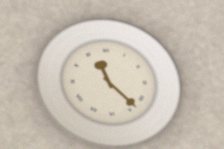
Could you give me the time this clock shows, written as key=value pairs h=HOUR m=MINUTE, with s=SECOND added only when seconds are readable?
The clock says h=11 m=23
